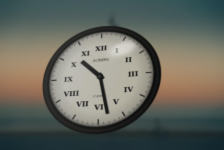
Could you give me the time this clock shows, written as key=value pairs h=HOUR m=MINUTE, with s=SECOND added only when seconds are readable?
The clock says h=10 m=28
